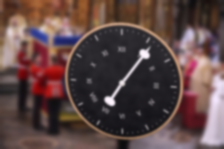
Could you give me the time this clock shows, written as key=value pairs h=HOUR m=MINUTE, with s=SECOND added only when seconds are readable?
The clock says h=7 m=6
